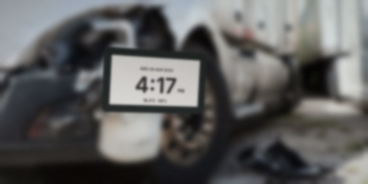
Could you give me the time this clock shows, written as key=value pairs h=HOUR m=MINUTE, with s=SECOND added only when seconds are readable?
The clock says h=4 m=17
